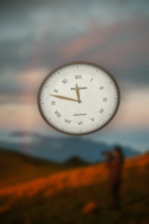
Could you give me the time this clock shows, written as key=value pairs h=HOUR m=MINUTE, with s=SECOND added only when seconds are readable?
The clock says h=11 m=48
